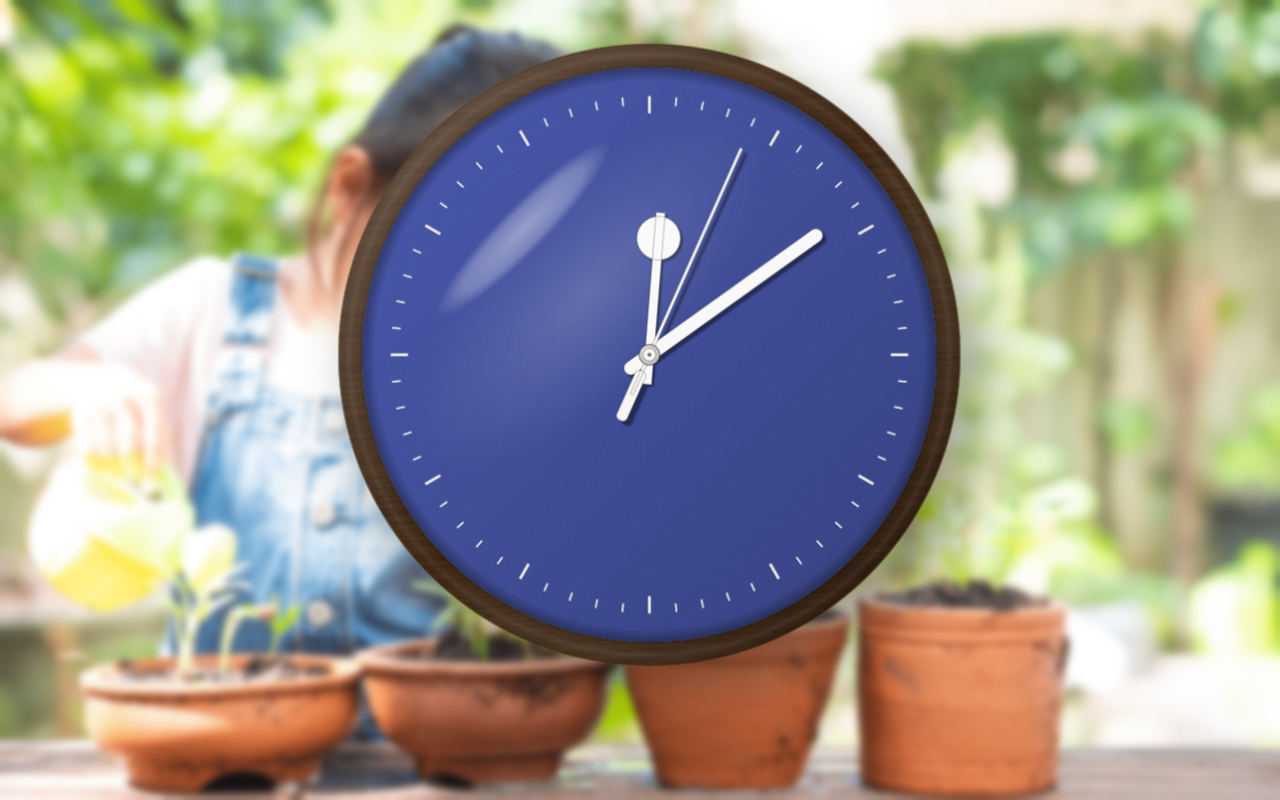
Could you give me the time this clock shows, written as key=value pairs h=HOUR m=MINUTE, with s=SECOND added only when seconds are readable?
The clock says h=12 m=9 s=4
